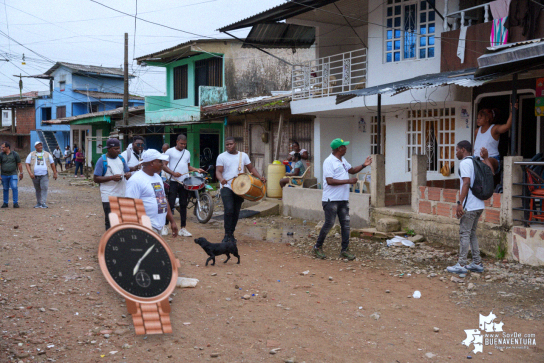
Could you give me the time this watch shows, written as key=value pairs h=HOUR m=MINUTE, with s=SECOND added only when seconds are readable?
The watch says h=7 m=8
